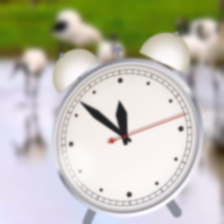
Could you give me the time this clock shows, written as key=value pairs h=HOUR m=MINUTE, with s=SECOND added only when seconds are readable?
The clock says h=11 m=52 s=13
